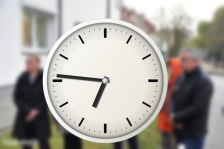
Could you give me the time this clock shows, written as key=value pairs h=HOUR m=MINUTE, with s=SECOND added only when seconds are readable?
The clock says h=6 m=46
